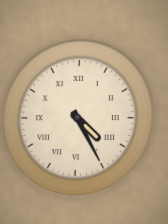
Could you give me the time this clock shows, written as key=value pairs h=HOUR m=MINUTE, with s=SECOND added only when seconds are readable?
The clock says h=4 m=25
